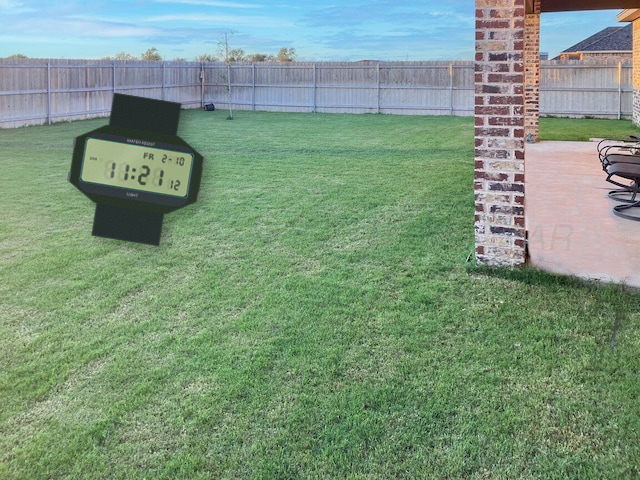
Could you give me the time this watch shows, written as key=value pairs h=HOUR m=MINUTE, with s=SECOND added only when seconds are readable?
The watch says h=11 m=21 s=12
